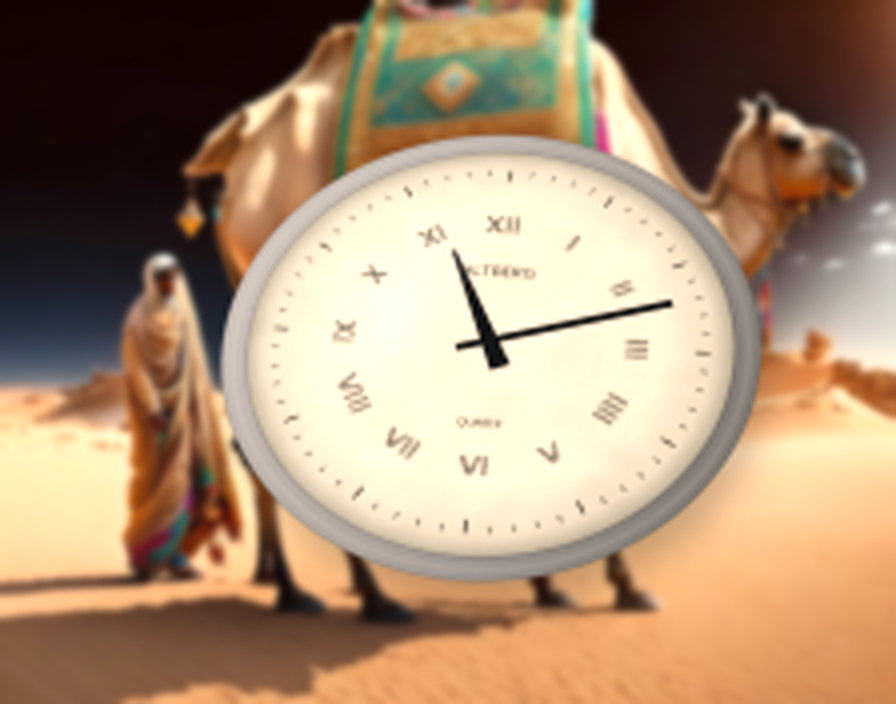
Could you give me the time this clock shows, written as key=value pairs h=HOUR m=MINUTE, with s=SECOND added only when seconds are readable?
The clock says h=11 m=12
